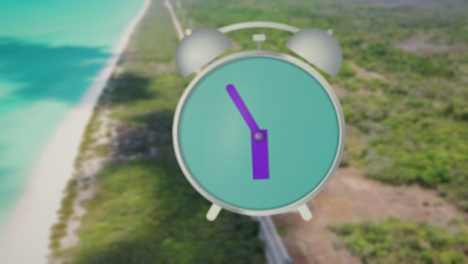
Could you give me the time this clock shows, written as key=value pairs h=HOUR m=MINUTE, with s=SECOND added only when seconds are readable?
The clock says h=5 m=55
